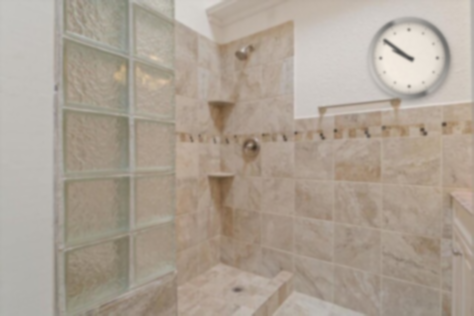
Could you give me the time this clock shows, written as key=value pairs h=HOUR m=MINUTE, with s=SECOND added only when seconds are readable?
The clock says h=9 m=51
